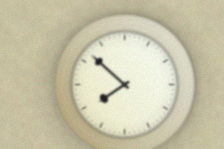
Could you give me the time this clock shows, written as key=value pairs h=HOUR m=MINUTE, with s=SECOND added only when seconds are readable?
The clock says h=7 m=52
